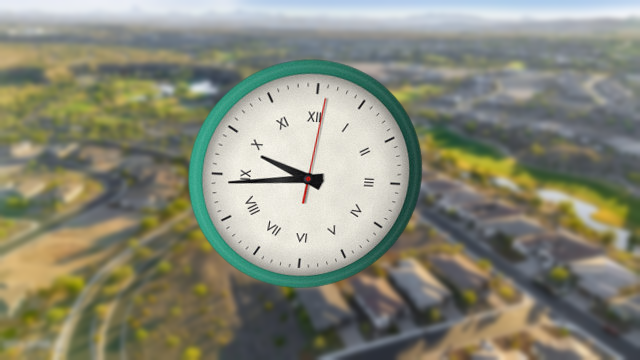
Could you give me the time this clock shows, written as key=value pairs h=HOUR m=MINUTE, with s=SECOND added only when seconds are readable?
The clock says h=9 m=44 s=1
